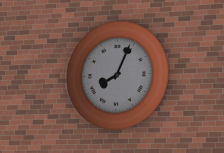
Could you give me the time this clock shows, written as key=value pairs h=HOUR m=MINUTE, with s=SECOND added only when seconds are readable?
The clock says h=8 m=4
